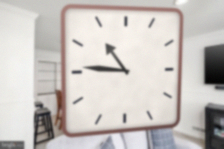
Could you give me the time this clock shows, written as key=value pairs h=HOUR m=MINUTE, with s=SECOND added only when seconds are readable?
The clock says h=10 m=46
